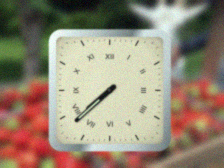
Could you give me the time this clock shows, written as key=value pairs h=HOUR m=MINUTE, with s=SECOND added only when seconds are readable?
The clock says h=7 m=38
